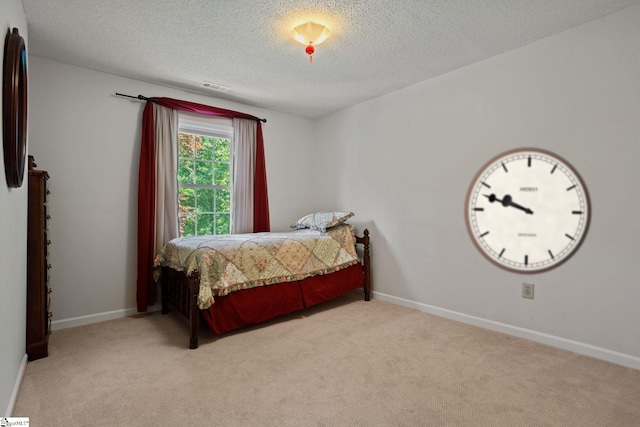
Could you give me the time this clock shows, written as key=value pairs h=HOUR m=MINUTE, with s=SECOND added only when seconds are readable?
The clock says h=9 m=48
